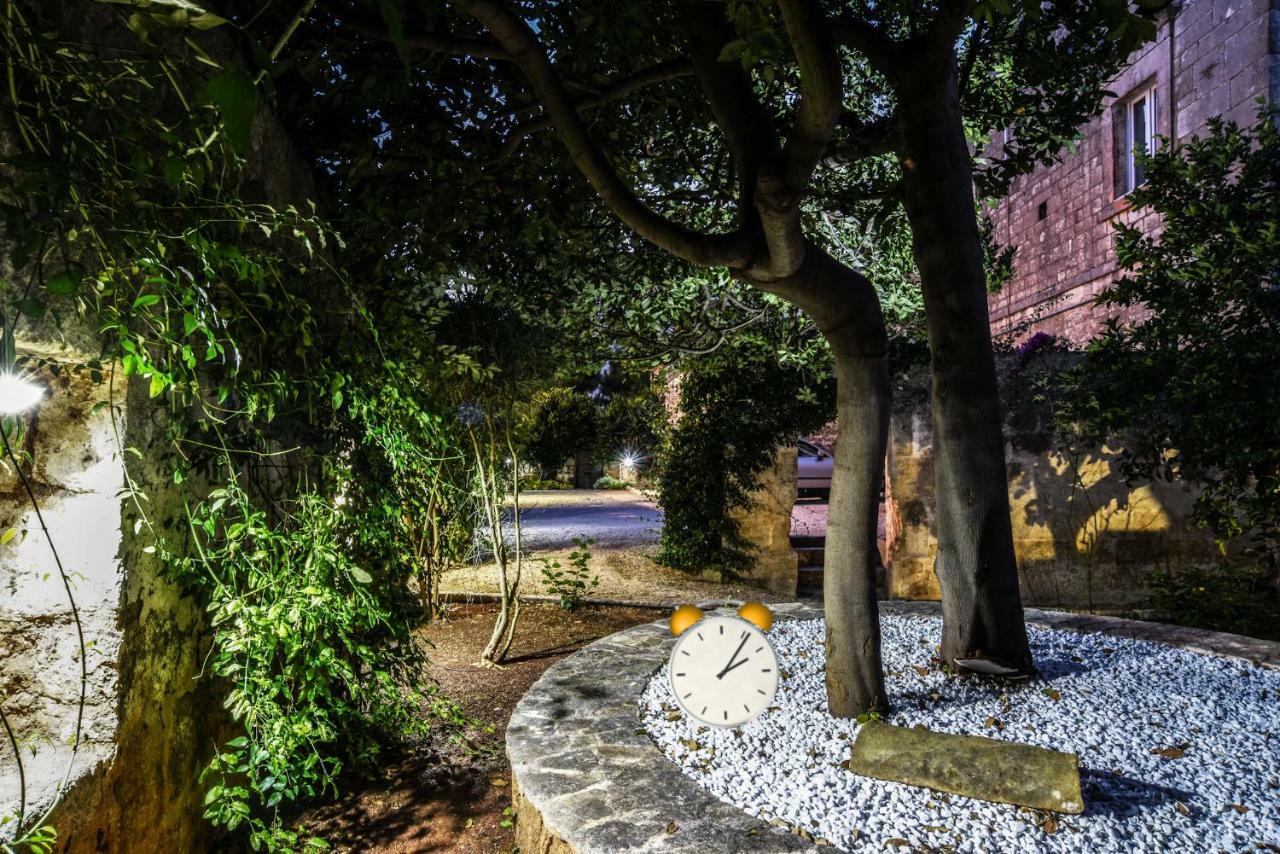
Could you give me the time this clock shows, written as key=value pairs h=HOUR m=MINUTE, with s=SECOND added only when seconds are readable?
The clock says h=2 m=6
